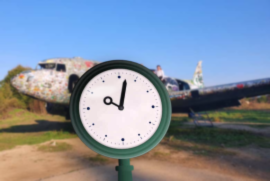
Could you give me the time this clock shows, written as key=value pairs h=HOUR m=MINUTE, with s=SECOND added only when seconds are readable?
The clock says h=10 m=2
